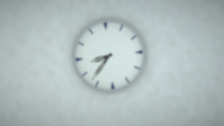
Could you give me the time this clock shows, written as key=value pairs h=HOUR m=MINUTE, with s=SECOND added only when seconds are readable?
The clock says h=8 m=37
